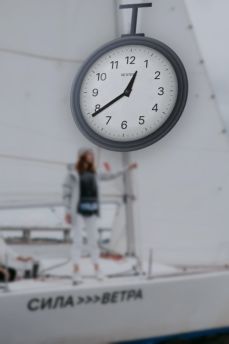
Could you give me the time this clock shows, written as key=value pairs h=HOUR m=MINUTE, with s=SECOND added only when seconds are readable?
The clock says h=12 m=39
